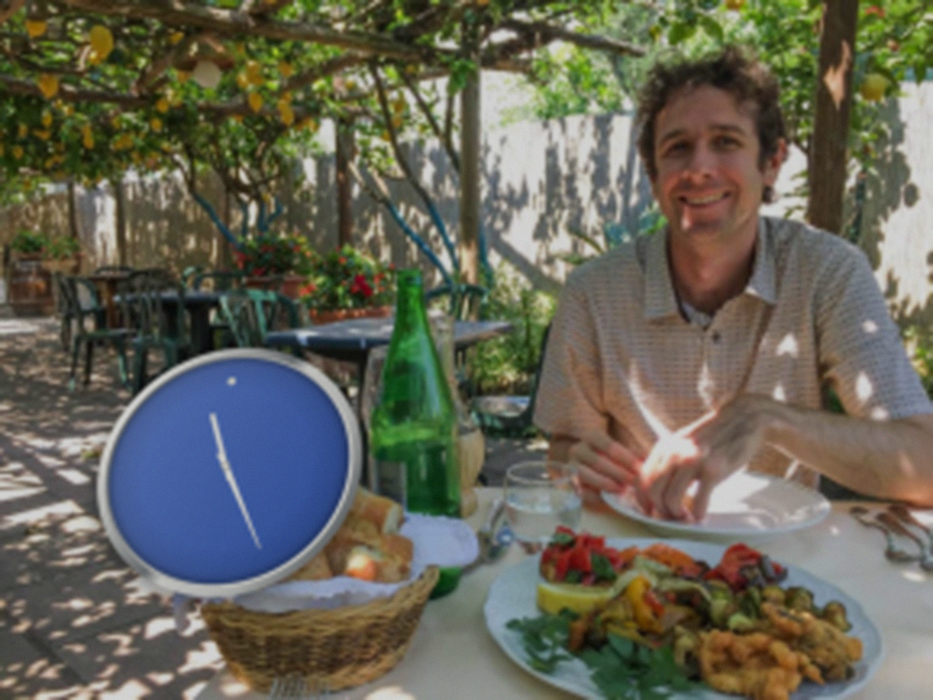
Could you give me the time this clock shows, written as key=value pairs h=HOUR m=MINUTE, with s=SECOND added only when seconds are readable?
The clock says h=11 m=26
